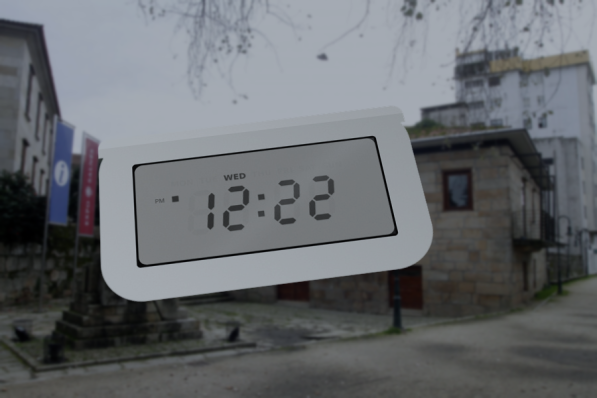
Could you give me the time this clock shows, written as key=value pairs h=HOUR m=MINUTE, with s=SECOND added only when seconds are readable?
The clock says h=12 m=22
